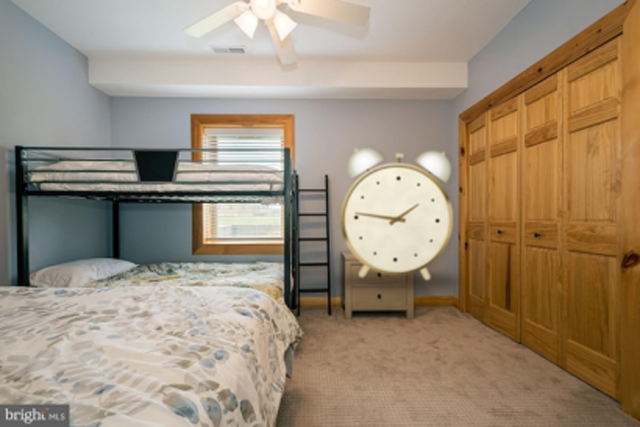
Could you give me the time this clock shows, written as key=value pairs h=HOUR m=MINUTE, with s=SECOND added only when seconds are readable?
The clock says h=1 m=46
